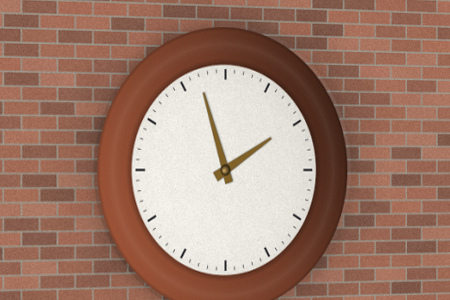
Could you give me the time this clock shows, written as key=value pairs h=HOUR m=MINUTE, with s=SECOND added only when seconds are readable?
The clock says h=1 m=57
